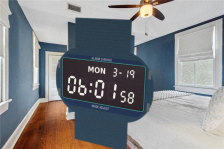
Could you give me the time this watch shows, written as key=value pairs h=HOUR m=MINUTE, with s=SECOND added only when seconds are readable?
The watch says h=6 m=1 s=58
